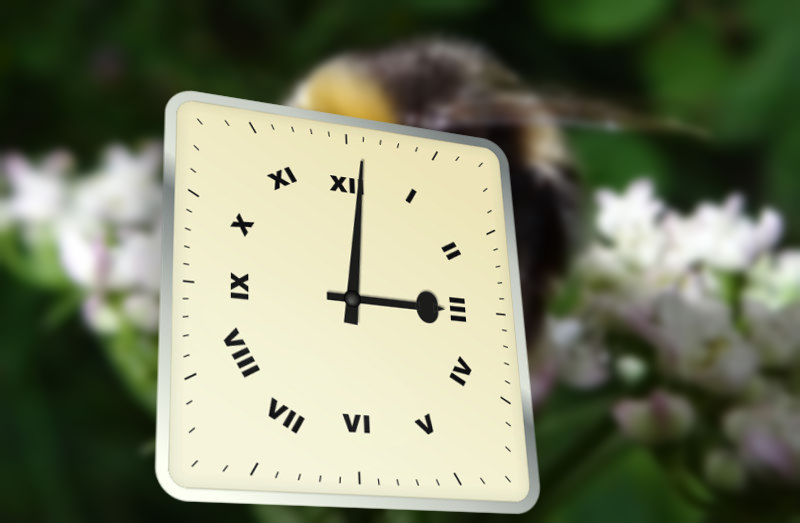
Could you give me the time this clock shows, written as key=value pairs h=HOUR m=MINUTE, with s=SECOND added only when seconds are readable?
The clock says h=3 m=1
